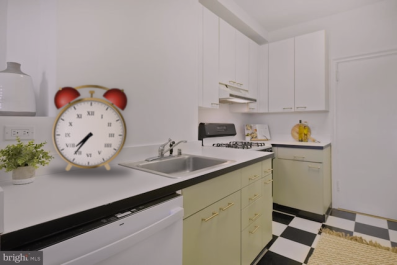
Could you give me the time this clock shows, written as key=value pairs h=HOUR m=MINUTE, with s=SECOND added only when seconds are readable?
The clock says h=7 m=36
